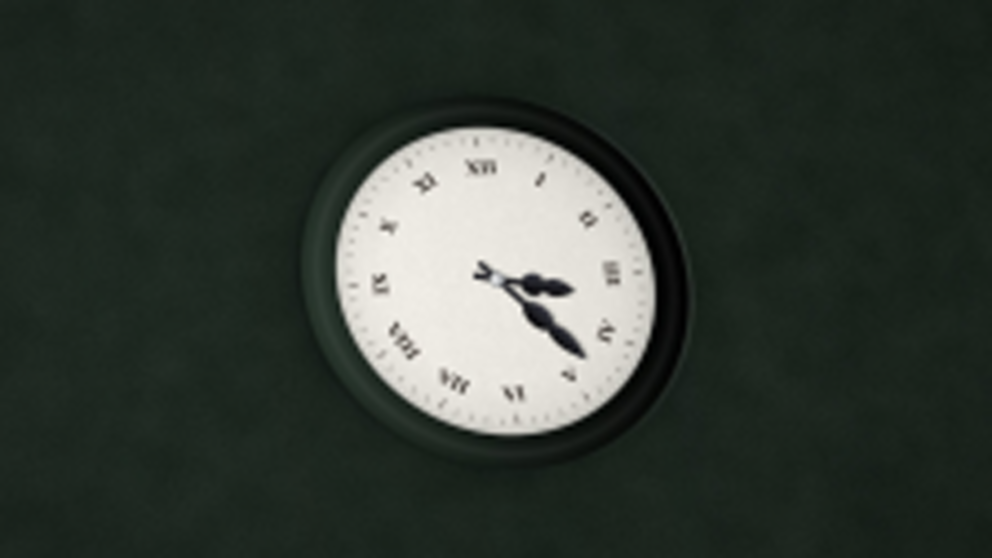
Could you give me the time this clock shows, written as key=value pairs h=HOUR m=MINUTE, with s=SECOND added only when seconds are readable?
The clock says h=3 m=23
